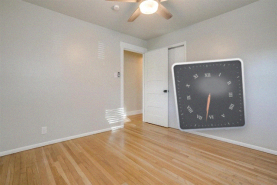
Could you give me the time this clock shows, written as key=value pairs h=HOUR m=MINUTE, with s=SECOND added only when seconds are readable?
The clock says h=6 m=32
